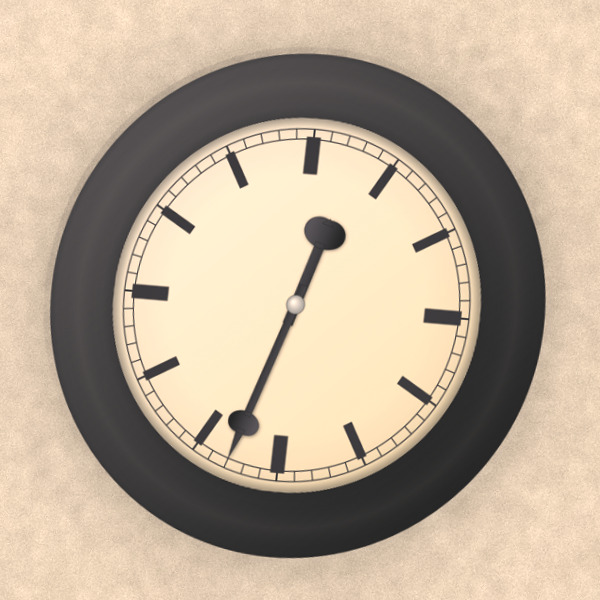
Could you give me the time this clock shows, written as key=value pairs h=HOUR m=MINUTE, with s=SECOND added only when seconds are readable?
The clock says h=12 m=33
